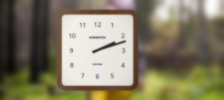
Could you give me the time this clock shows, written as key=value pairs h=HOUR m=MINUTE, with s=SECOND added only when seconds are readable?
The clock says h=2 m=12
